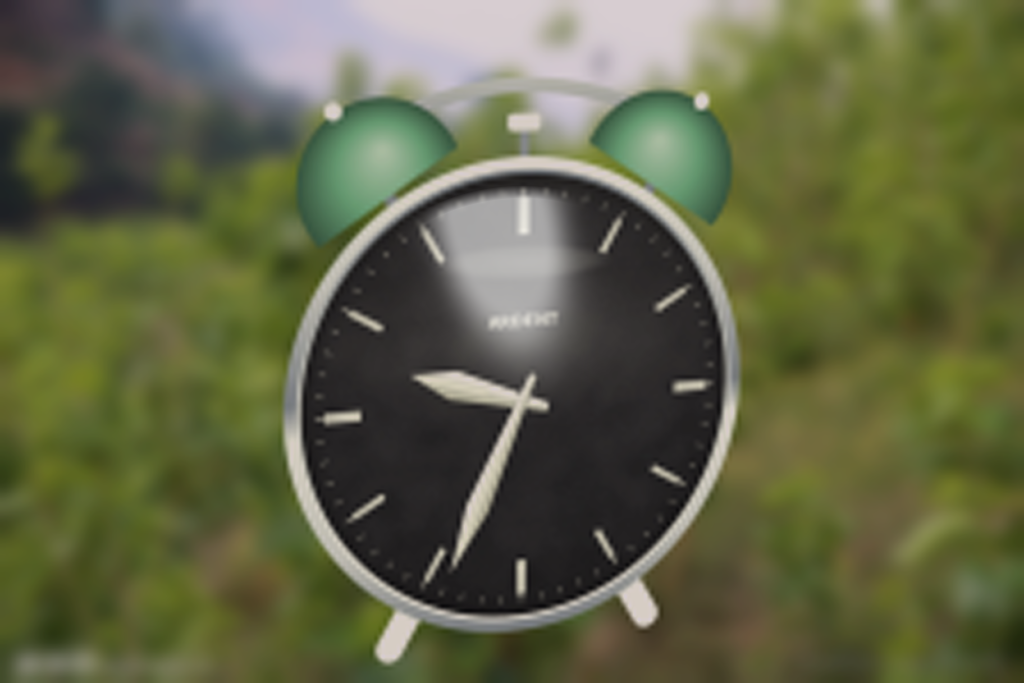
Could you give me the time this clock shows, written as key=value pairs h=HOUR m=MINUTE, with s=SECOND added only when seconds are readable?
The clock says h=9 m=34
